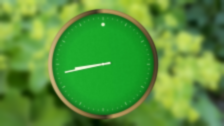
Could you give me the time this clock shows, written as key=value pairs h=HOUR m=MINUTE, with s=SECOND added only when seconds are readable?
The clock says h=8 m=43
